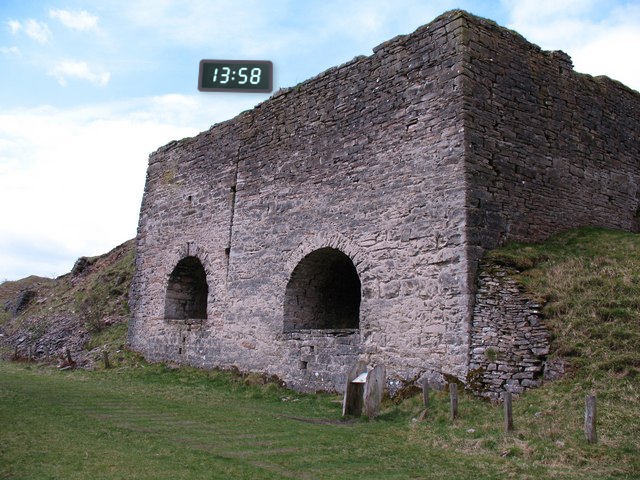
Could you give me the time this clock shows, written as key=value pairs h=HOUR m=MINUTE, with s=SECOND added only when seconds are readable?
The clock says h=13 m=58
